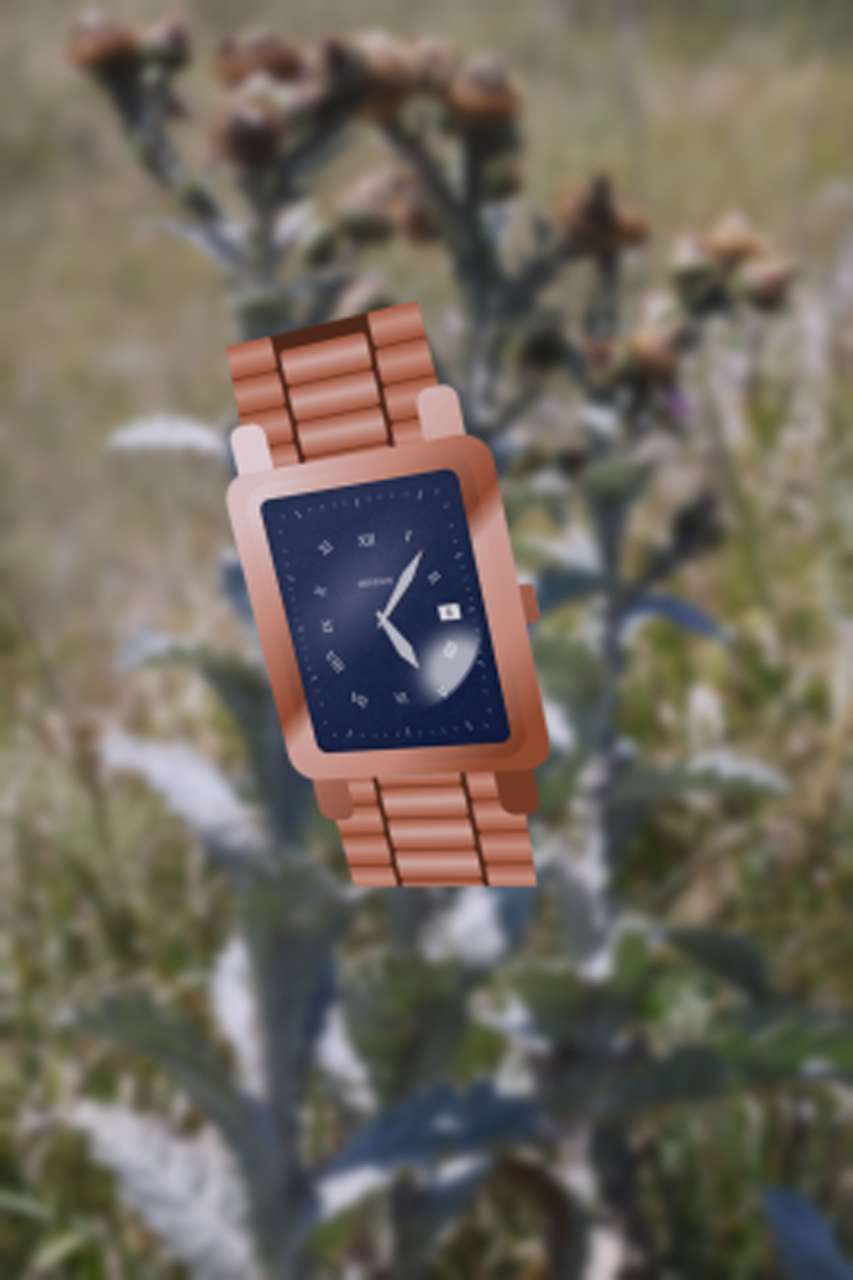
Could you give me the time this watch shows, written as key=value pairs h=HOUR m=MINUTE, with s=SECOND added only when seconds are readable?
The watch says h=5 m=7
